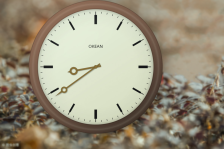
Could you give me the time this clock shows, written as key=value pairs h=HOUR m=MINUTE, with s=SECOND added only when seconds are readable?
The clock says h=8 m=39
